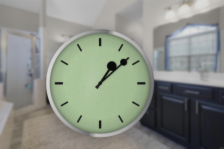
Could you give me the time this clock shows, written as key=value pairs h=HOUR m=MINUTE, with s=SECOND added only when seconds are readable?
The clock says h=1 m=8
